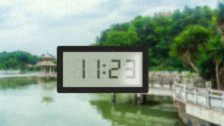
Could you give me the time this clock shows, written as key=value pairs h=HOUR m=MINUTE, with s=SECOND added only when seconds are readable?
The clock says h=11 m=23
